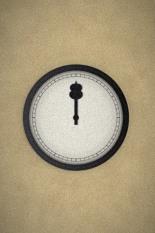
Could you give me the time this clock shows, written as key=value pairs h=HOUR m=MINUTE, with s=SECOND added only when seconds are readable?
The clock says h=12 m=0
